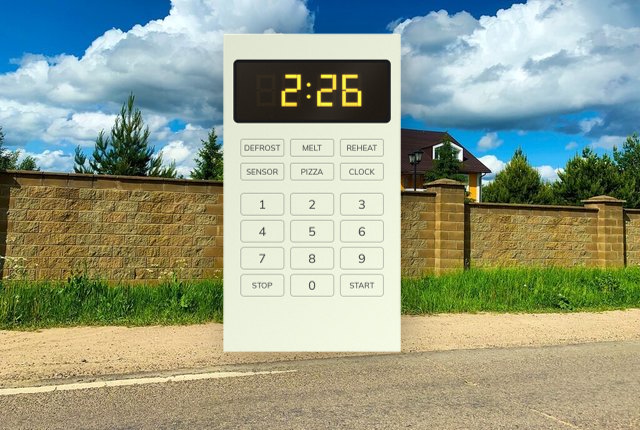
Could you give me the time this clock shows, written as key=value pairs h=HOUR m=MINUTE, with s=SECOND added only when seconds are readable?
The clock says h=2 m=26
